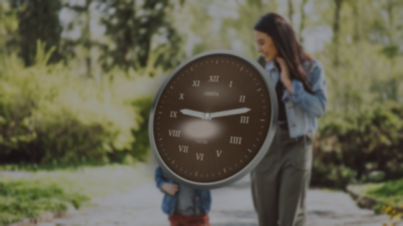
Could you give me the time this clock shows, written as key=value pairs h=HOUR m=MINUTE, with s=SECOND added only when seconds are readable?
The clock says h=9 m=13
